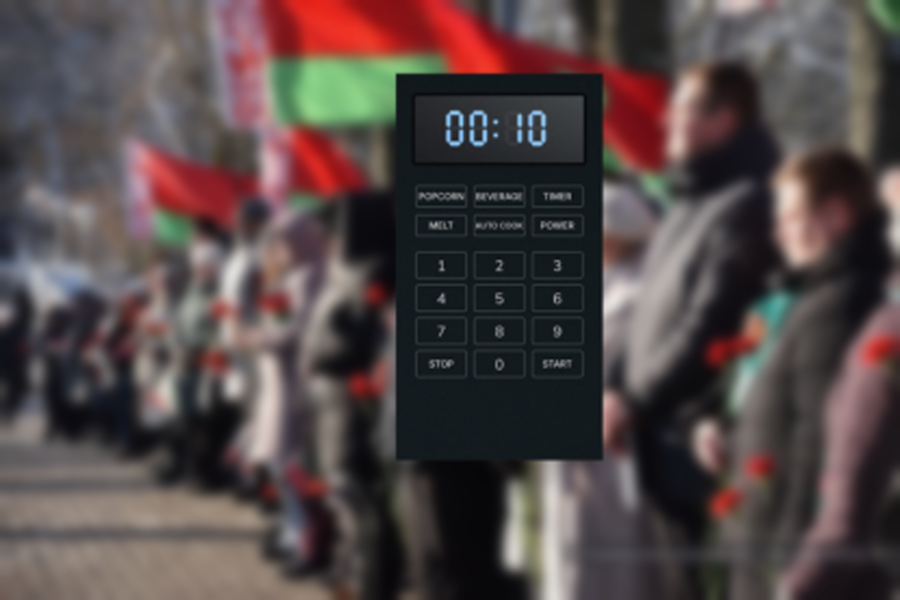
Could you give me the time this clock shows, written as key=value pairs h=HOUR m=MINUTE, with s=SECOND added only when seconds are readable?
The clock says h=0 m=10
